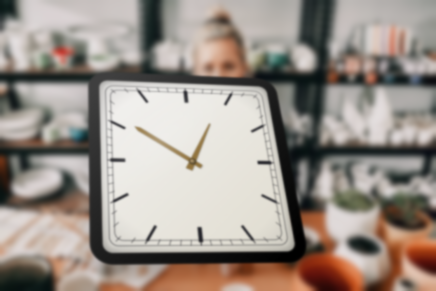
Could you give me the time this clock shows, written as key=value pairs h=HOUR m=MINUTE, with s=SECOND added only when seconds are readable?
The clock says h=12 m=51
